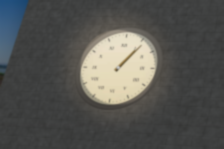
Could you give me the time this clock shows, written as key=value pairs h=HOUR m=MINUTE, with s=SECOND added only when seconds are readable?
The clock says h=1 m=6
